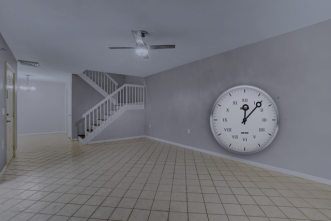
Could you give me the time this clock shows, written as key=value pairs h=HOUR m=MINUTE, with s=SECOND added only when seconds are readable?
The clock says h=12 m=7
